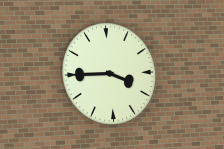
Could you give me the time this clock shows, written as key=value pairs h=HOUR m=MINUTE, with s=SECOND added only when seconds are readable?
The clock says h=3 m=45
